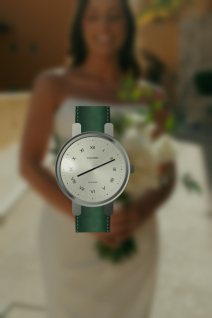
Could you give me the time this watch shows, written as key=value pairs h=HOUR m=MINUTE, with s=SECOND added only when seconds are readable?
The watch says h=8 m=11
